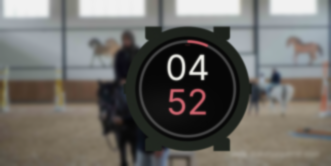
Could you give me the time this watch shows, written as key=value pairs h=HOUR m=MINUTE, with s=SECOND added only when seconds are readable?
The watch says h=4 m=52
